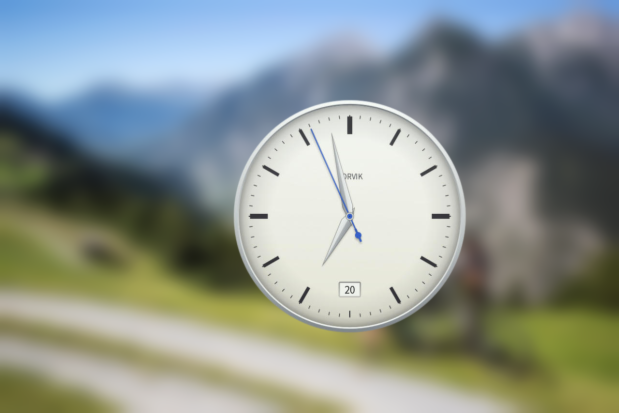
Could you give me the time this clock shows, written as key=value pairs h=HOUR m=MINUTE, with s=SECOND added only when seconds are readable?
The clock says h=6 m=57 s=56
